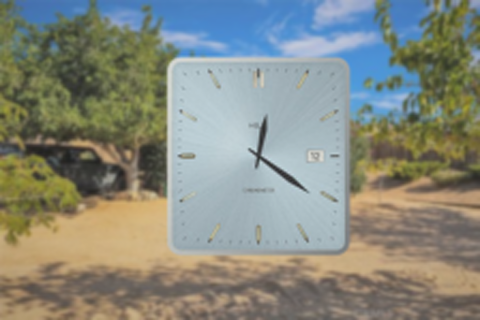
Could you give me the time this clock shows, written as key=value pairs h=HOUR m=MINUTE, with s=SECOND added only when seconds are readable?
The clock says h=12 m=21
